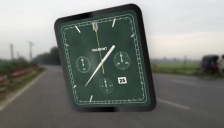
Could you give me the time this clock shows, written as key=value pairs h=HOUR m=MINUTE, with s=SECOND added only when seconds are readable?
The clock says h=1 m=38
